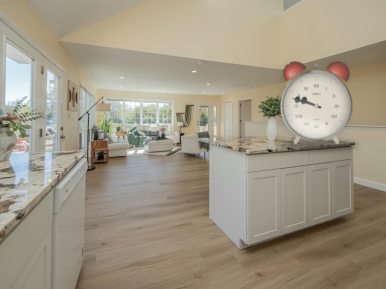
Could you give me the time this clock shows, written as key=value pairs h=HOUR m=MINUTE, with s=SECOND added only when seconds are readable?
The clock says h=9 m=48
